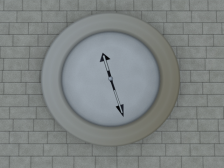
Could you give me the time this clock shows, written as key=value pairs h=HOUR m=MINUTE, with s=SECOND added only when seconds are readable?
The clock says h=11 m=27
